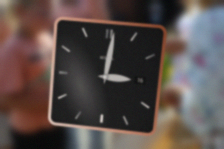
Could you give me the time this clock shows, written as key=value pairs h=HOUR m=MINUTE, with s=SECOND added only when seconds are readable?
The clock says h=3 m=1
